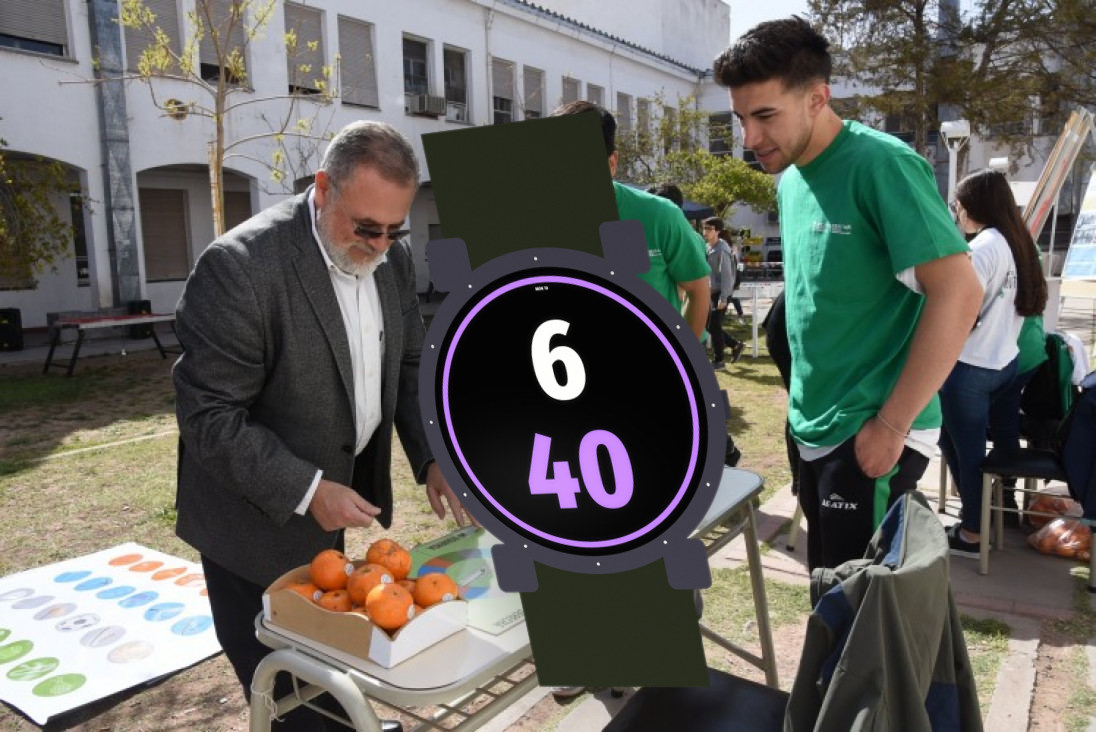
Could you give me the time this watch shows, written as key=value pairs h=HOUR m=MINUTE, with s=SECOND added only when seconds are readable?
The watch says h=6 m=40
